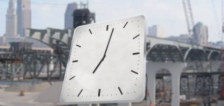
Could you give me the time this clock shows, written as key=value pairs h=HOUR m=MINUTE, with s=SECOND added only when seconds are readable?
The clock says h=7 m=2
